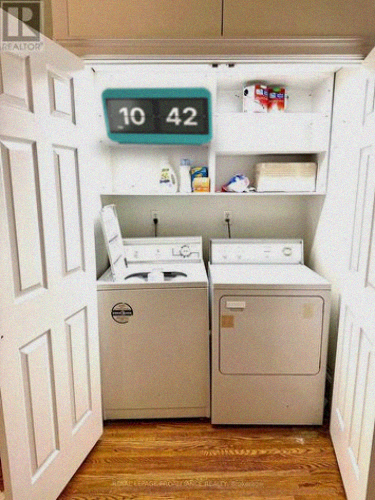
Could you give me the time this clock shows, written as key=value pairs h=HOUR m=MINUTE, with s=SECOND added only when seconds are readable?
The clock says h=10 m=42
